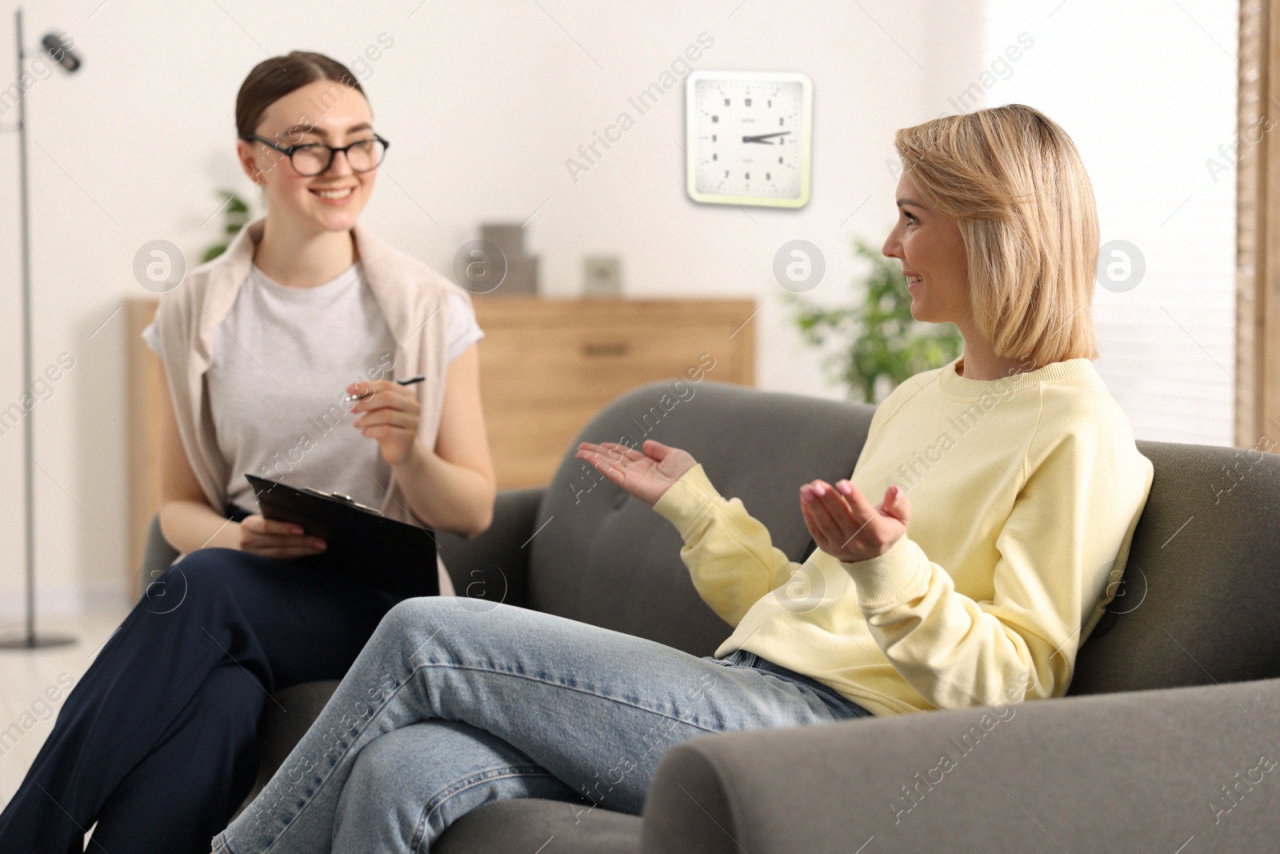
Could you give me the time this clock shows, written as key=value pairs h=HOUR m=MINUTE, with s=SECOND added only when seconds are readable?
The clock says h=3 m=13
